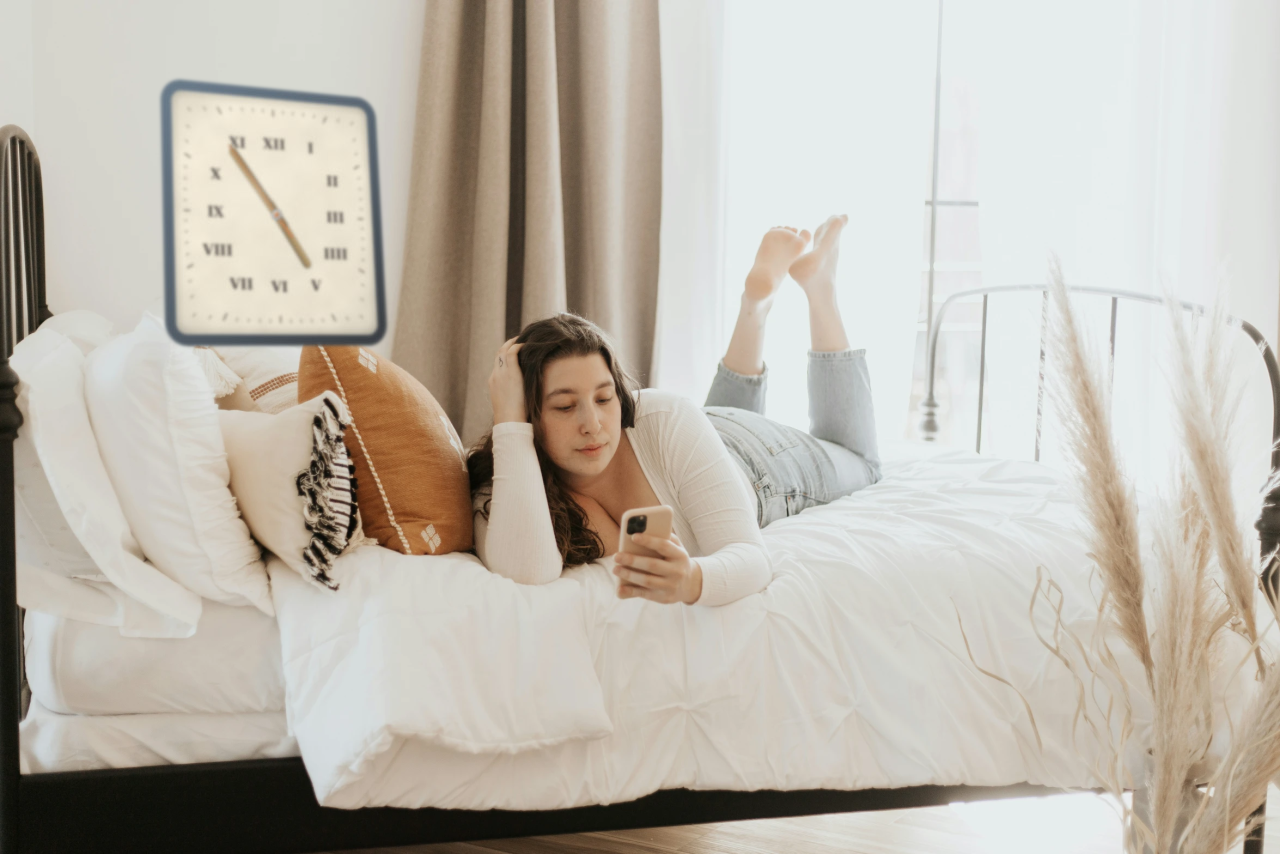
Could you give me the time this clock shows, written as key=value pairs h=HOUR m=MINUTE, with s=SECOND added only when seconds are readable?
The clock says h=4 m=53 s=54
